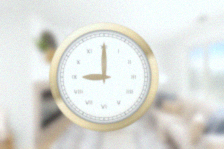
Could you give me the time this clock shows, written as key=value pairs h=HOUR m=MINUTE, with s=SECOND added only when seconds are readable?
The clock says h=9 m=0
